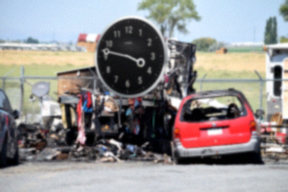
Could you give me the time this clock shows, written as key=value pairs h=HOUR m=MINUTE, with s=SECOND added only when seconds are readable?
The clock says h=3 m=47
